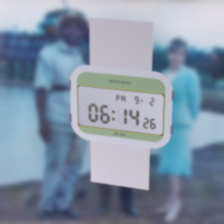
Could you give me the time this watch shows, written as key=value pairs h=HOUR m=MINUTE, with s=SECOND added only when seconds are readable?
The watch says h=6 m=14 s=26
